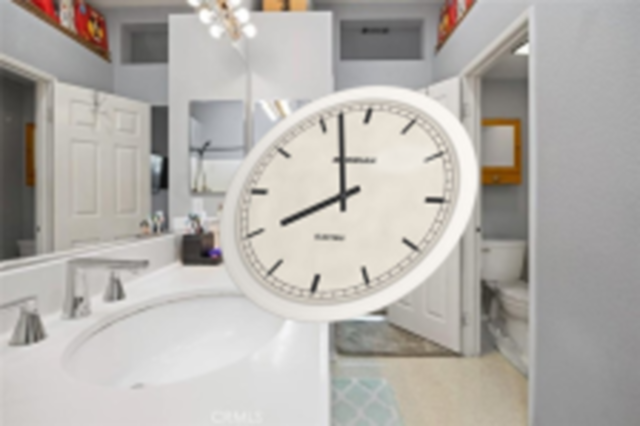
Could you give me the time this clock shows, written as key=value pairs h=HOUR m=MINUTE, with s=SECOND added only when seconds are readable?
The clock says h=7 m=57
